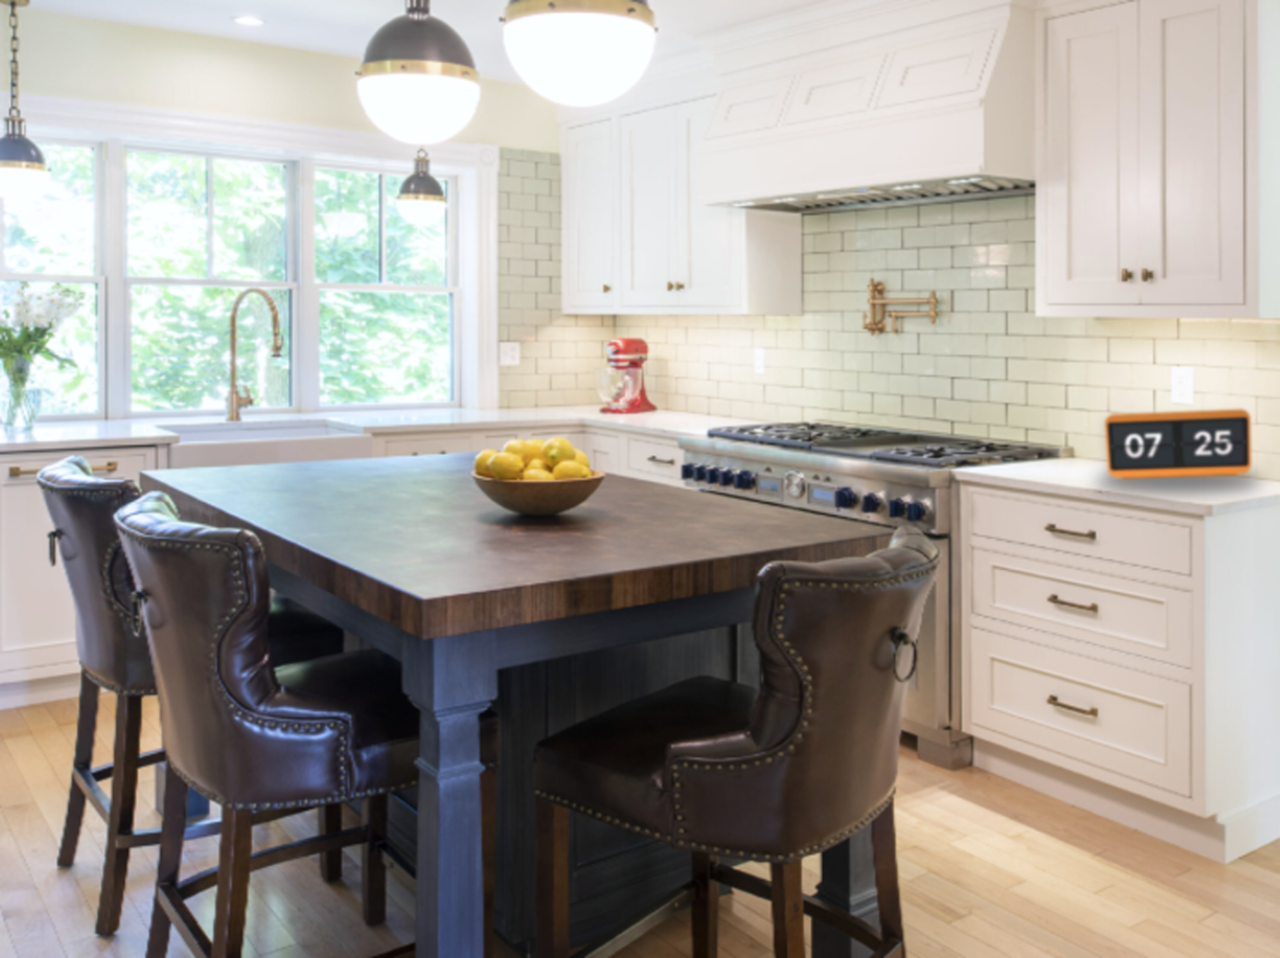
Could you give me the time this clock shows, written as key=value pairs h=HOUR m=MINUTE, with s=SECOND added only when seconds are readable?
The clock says h=7 m=25
